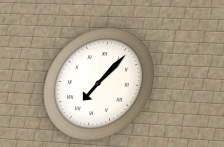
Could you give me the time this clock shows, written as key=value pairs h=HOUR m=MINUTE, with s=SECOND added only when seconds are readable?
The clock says h=7 m=6
